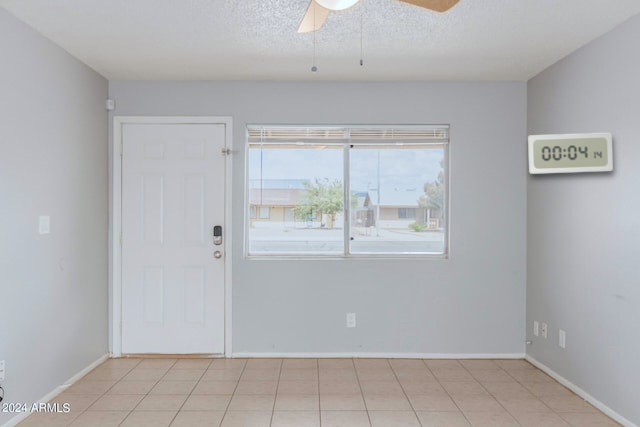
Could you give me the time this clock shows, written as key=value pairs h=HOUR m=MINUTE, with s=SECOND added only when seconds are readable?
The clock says h=0 m=4
